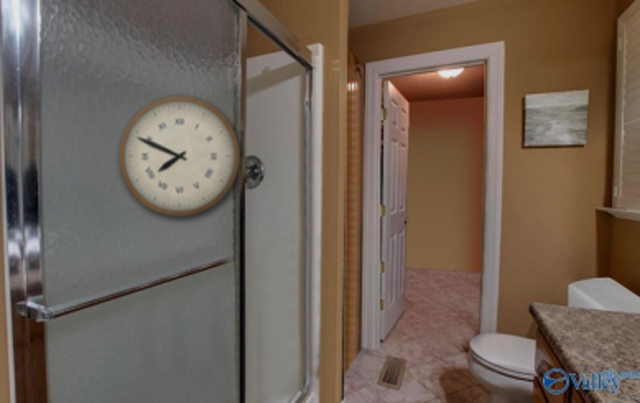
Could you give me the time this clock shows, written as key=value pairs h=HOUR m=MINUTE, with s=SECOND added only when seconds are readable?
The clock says h=7 m=49
